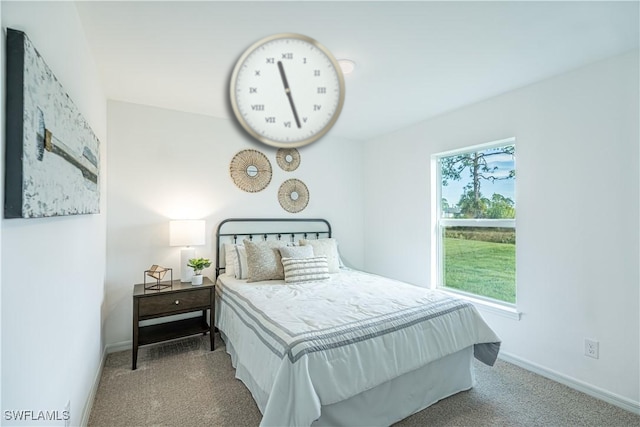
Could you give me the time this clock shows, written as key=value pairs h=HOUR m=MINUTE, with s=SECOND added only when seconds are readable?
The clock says h=11 m=27
